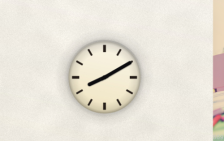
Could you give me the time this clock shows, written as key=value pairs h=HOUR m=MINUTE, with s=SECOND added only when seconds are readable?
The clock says h=8 m=10
